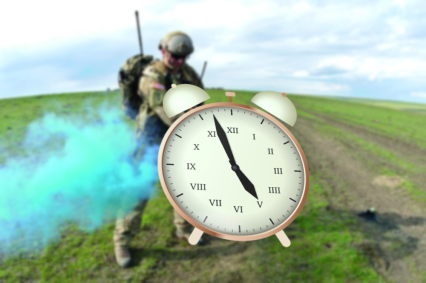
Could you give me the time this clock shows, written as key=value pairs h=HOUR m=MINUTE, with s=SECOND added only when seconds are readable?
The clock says h=4 m=57
